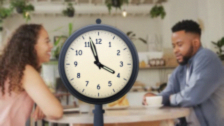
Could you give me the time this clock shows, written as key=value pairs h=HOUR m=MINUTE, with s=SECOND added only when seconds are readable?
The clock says h=3 m=57
